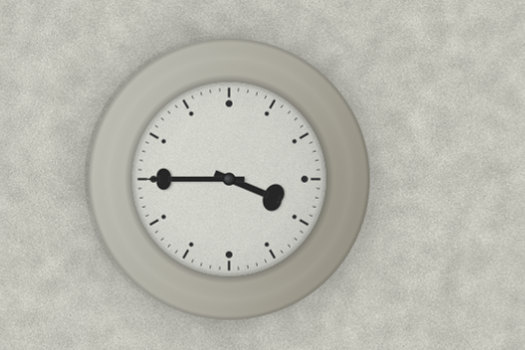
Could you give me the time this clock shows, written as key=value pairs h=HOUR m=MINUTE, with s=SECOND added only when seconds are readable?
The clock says h=3 m=45
